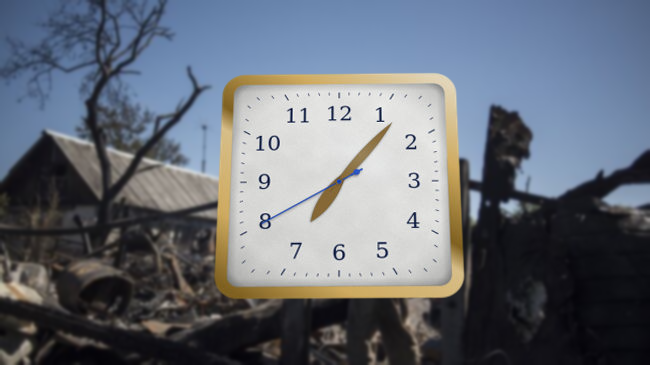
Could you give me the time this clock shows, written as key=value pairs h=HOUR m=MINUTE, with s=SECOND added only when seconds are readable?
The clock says h=7 m=6 s=40
